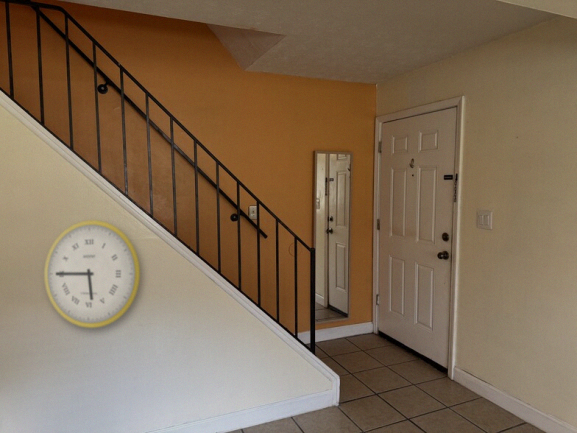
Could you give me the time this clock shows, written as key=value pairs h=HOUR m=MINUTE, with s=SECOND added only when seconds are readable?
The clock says h=5 m=45
